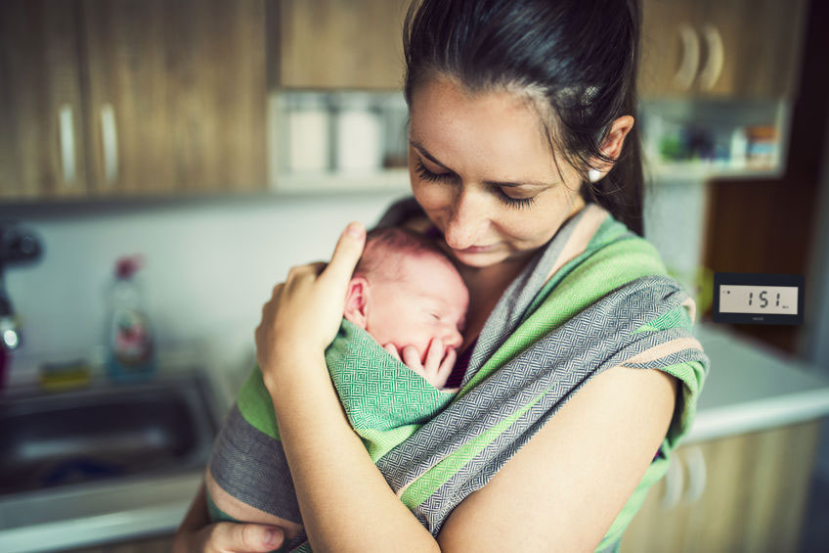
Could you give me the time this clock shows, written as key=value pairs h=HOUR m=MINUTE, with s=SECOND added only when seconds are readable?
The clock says h=1 m=51
